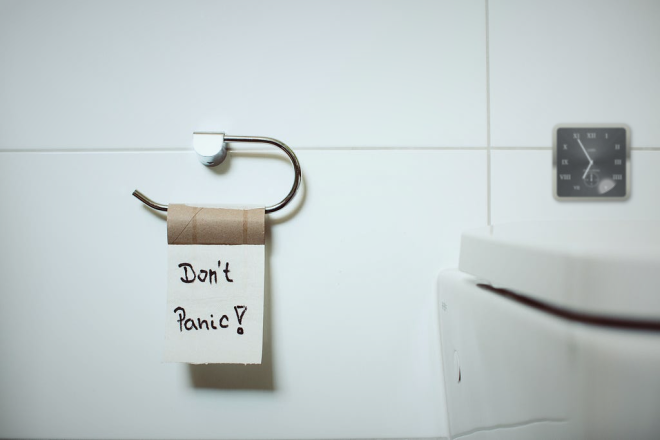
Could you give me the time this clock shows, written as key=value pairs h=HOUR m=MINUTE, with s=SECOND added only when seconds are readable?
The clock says h=6 m=55
